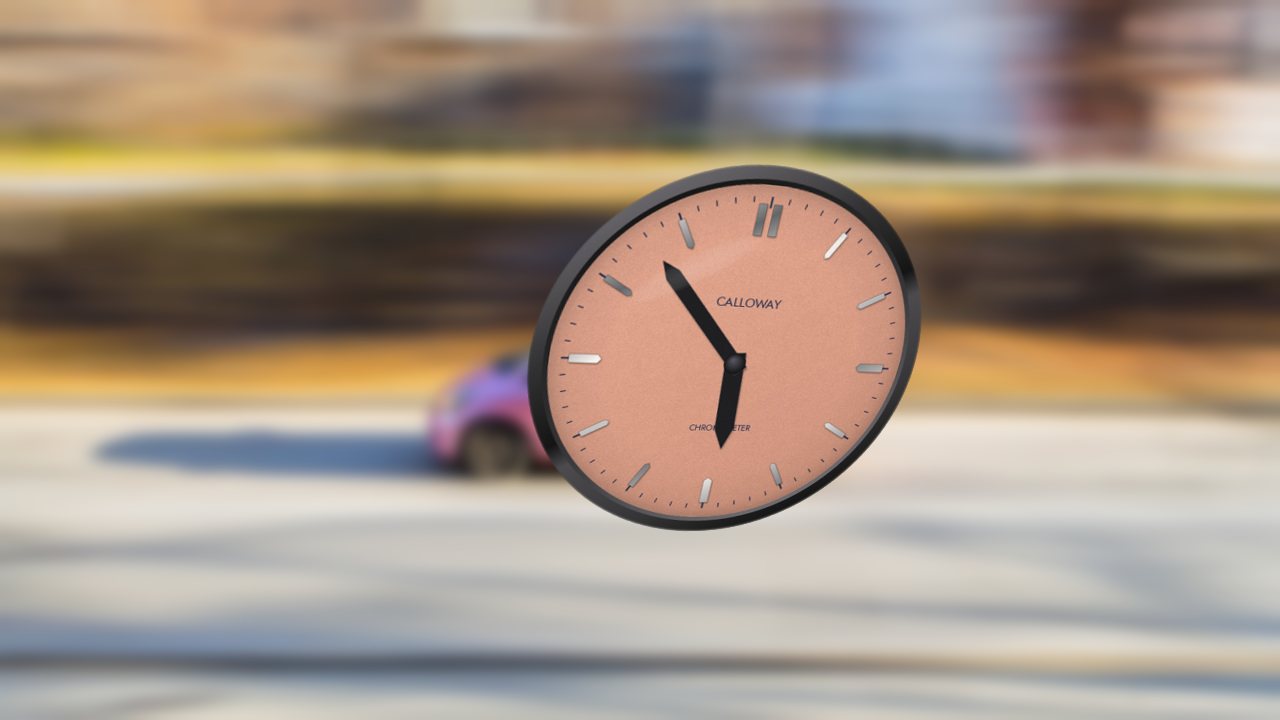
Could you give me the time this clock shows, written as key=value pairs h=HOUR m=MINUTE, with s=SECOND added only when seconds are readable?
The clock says h=5 m=53
